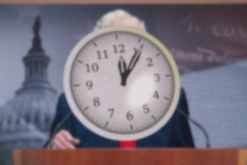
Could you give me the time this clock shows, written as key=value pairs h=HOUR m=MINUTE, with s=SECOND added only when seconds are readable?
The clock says h=12 m=6
